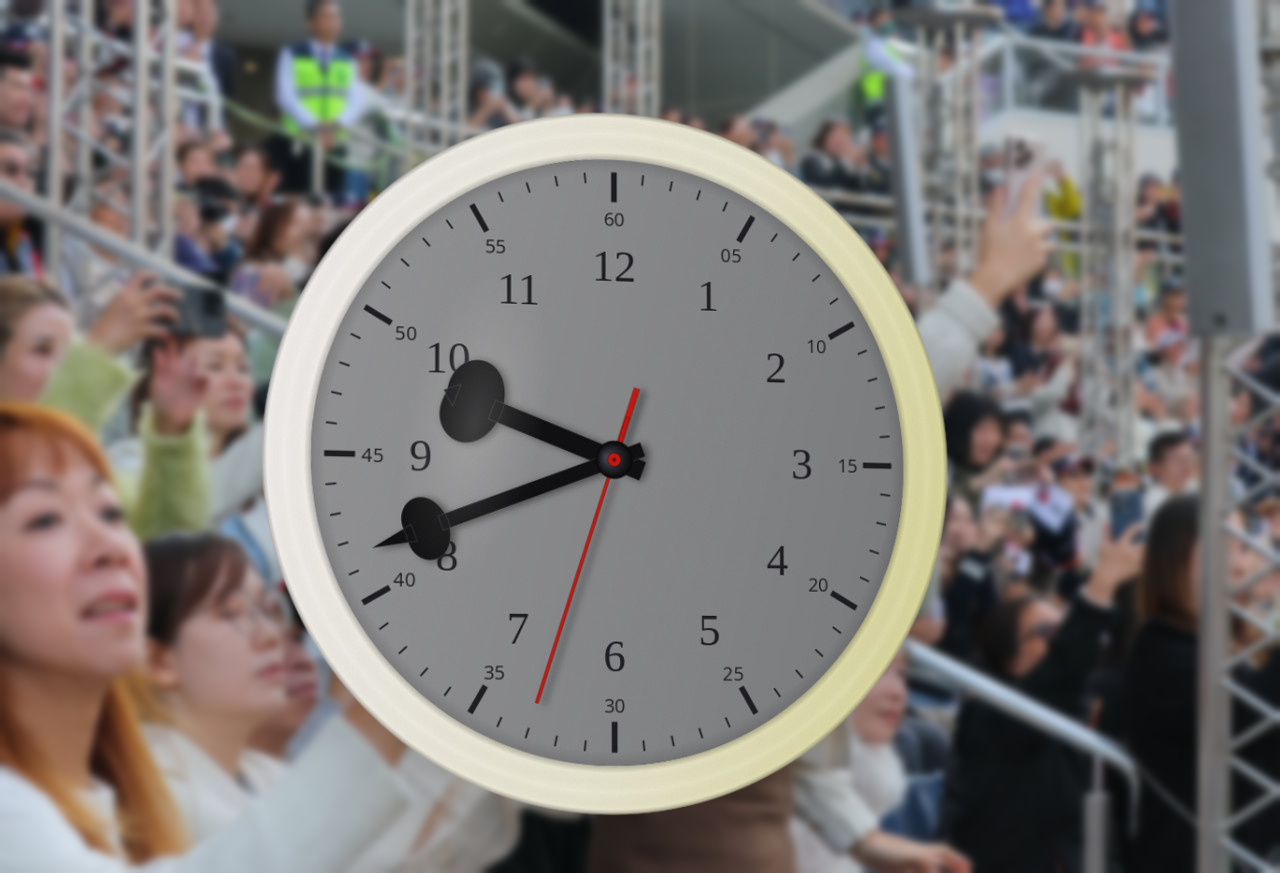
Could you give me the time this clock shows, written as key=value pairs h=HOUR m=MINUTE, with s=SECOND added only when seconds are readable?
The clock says h=9 m=41 s=33
